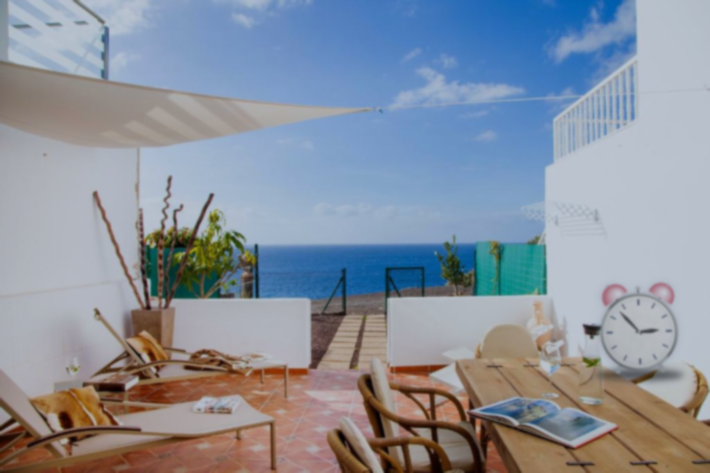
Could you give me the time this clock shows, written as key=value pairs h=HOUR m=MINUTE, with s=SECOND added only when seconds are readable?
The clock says h=2 m=53
